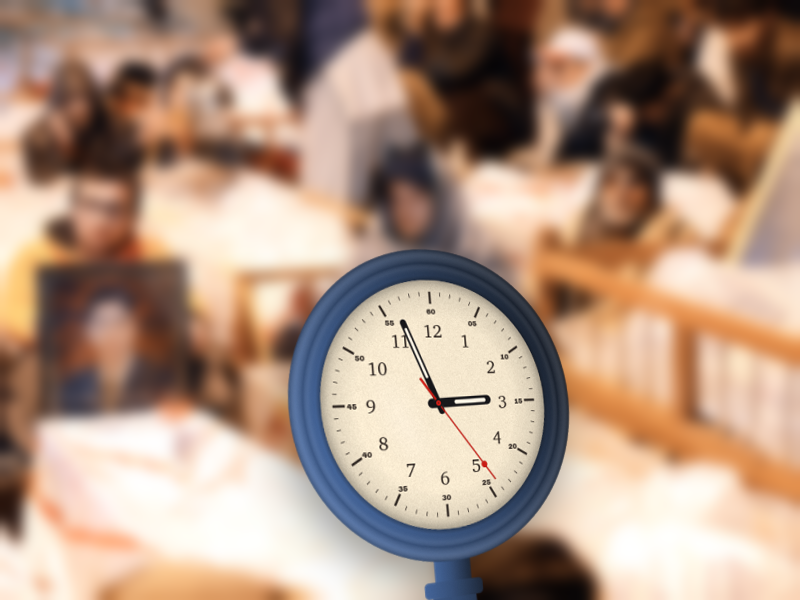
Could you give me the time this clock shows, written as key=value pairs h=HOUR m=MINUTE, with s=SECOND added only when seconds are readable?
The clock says h=2 m=56 s=24
